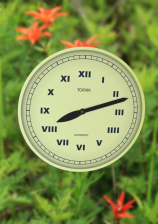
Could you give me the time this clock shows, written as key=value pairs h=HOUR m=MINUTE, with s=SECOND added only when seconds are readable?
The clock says h=8 m=12
